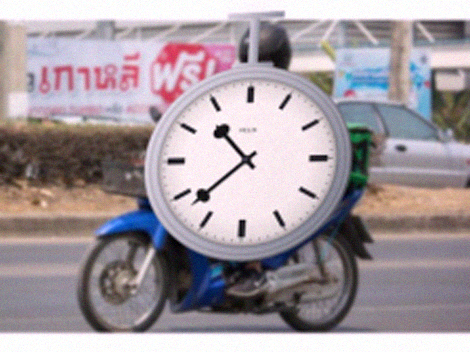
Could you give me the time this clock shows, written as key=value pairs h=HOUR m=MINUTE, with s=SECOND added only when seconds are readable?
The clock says h=10 m=38
